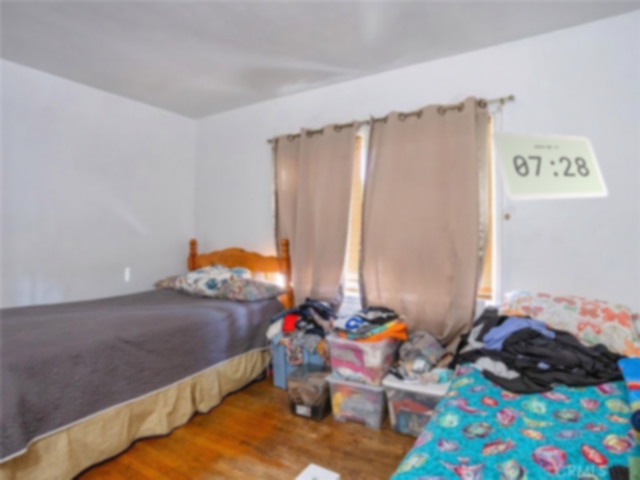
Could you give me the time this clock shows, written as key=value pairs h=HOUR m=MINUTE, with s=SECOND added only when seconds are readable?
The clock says h=7 m=28
